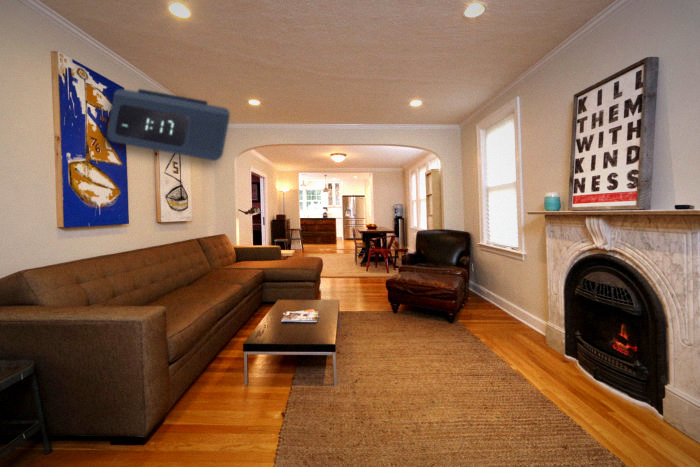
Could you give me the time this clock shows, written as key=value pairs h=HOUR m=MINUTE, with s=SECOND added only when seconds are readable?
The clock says h=1 m=17
